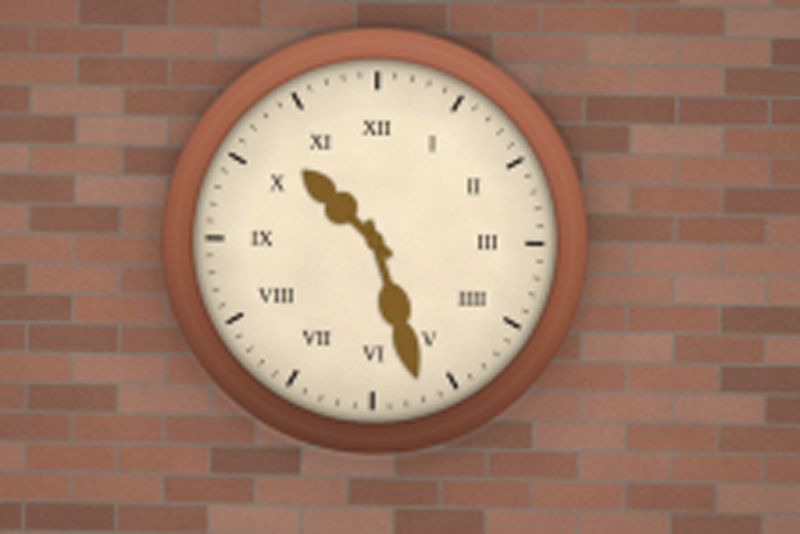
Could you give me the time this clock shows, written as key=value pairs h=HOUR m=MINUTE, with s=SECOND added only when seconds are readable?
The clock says h=10 m=27
